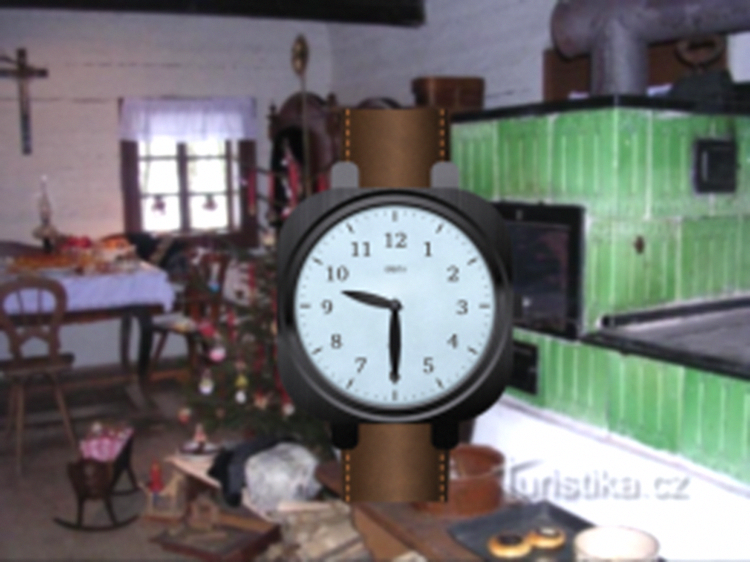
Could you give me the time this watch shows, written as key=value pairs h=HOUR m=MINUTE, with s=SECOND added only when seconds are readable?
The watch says h=9 m=30
